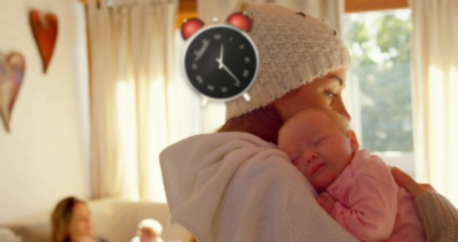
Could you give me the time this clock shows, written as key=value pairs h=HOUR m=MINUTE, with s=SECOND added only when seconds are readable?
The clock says h=12 m=24
